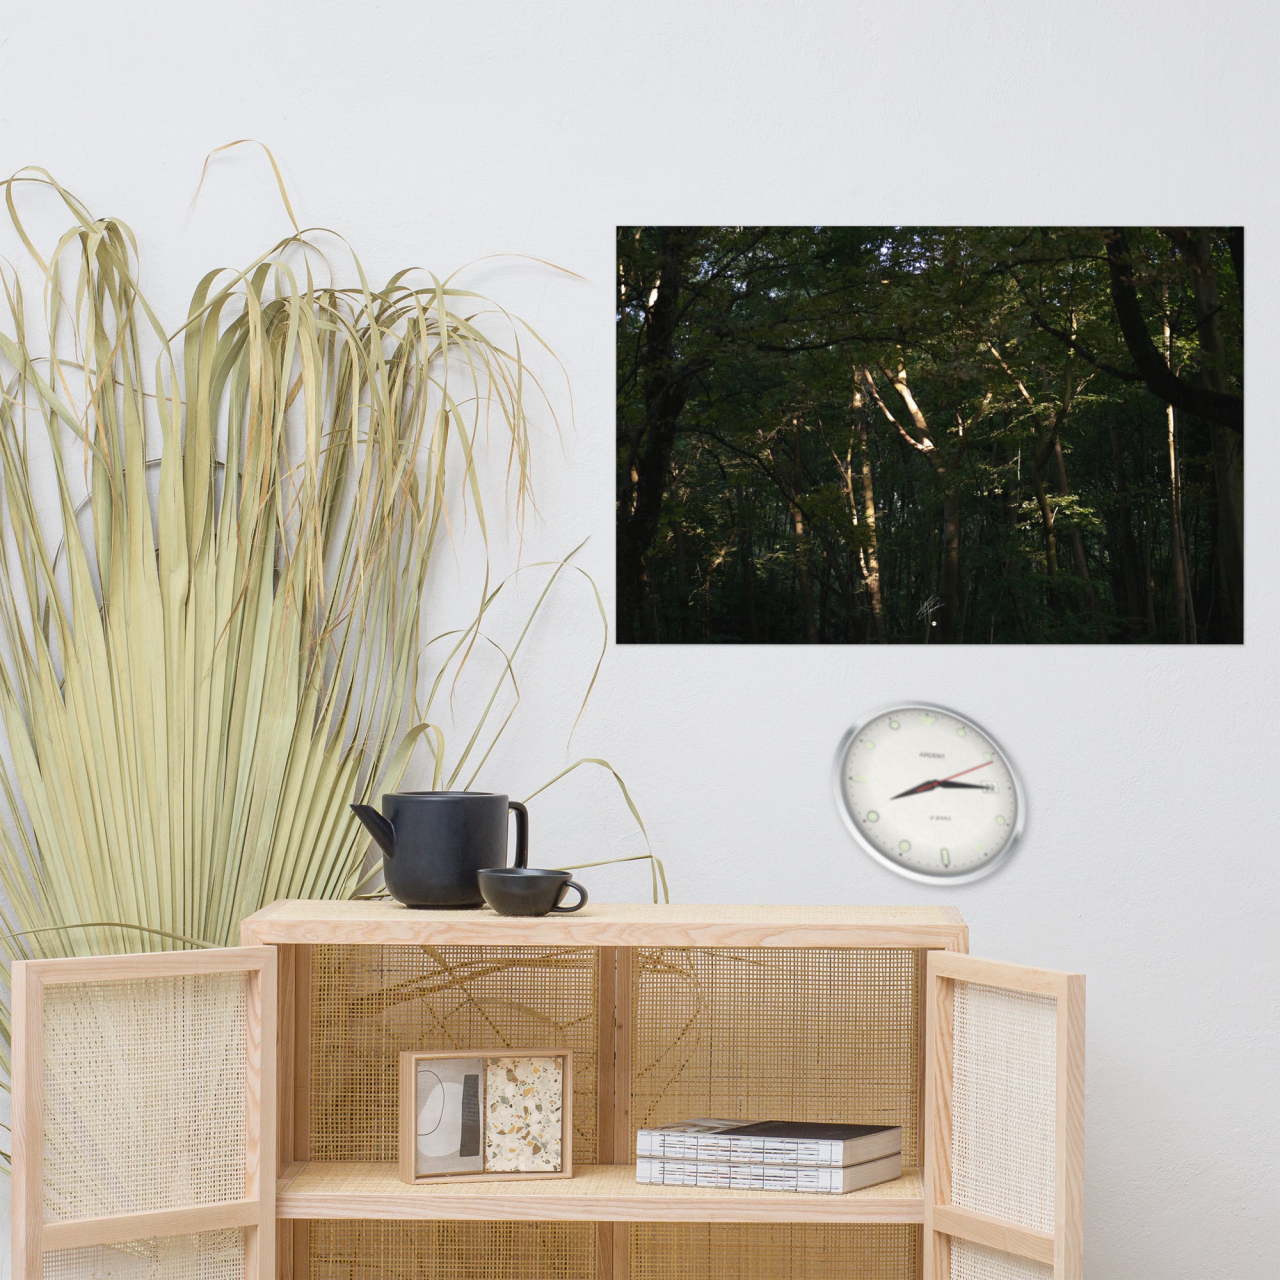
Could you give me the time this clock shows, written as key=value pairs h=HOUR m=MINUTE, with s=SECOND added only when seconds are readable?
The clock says h=8 m=15 s=11
